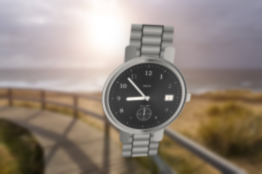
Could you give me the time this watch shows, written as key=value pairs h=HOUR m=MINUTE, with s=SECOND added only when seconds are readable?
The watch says h=8 m=53
